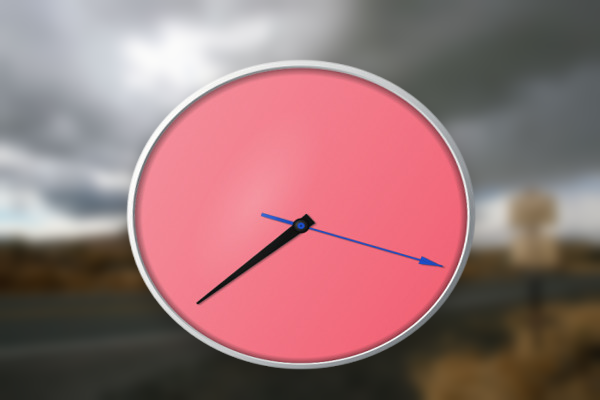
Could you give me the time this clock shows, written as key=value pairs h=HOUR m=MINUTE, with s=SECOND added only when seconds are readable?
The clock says h=7 m=38 s=18
